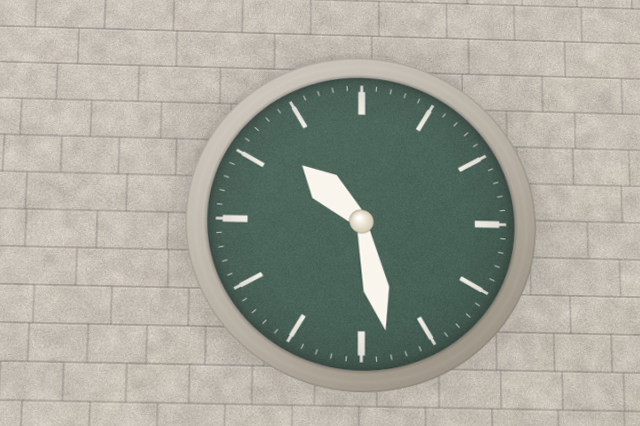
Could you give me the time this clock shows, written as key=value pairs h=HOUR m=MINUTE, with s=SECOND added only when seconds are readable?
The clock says h=10 m=28
